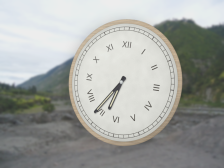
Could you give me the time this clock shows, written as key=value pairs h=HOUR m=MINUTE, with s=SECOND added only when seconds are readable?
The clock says h=6 m=36
